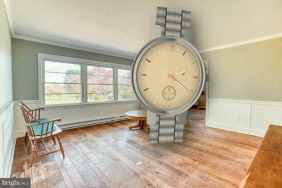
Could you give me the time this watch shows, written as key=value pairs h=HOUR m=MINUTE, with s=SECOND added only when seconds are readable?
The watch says h=2 m=21
